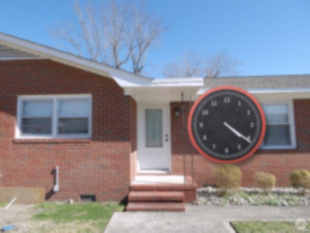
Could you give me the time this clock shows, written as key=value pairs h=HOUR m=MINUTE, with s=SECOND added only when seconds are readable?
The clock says h=4 m=21
